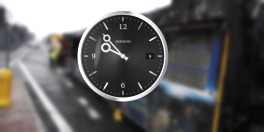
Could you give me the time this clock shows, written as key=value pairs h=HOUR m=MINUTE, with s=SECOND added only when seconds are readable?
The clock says h=9 m=53
